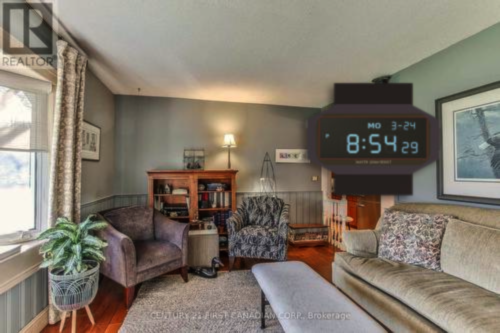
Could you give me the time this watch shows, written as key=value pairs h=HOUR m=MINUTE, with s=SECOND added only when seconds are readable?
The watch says h=8 m=54 s=29
